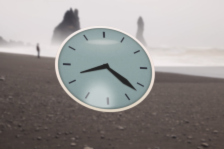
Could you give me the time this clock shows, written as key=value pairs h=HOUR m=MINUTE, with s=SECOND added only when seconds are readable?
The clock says h=8 m=22
